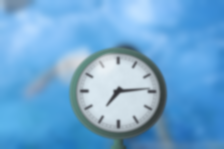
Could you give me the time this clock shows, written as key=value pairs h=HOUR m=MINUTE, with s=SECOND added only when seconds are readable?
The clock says h=7 m=14
